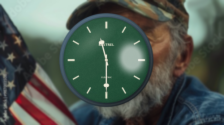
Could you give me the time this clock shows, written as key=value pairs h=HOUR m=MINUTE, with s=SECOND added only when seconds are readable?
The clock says h=11 m=30
